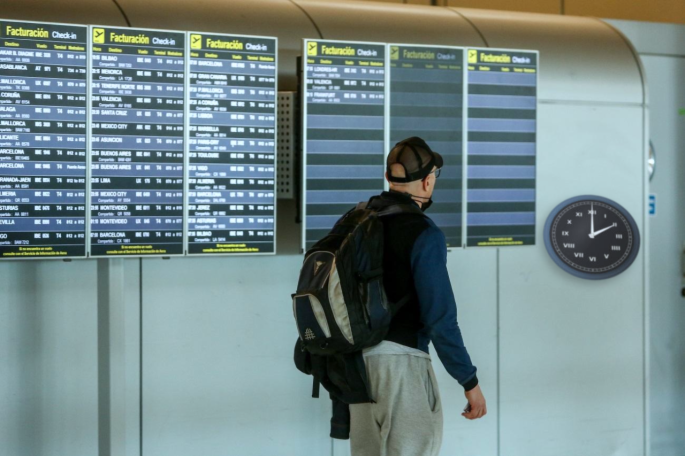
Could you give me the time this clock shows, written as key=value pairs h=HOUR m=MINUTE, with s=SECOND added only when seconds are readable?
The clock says h=2 m=0
